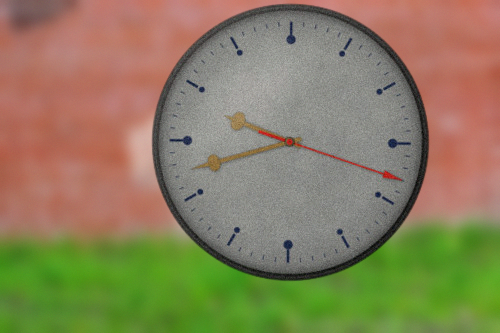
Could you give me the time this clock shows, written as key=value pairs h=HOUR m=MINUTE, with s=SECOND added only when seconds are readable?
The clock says h=9 m=42 s=18
